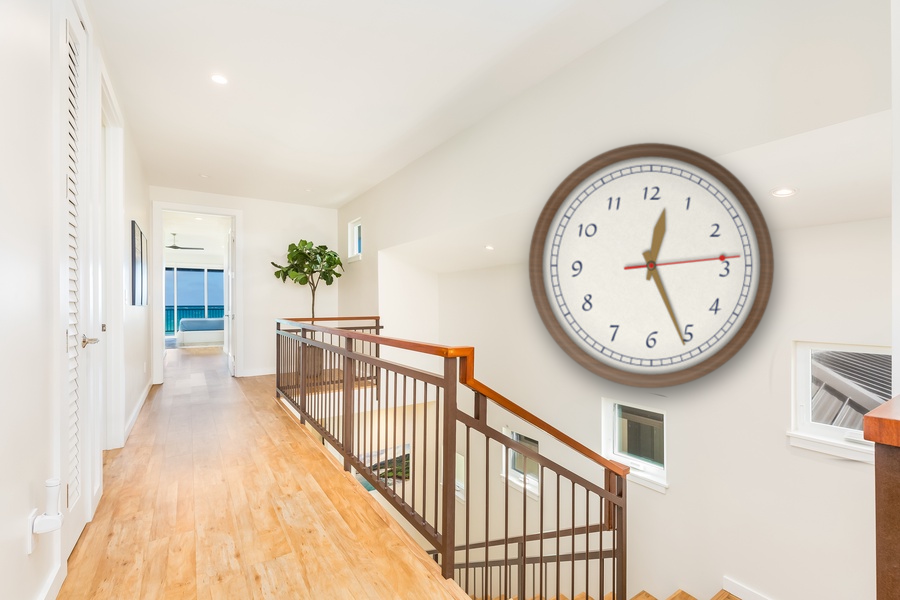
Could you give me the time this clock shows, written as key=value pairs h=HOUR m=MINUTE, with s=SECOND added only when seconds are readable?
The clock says h=12 m=26 s=14
